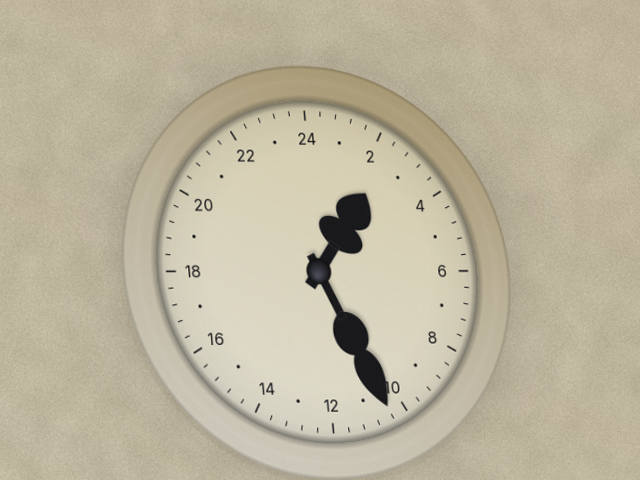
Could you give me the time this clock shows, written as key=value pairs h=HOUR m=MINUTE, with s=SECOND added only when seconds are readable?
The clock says h=2 m=26
